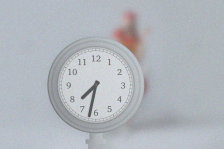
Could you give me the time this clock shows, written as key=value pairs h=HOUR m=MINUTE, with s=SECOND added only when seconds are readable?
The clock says h=7 m=32
